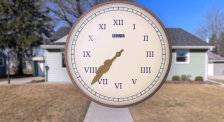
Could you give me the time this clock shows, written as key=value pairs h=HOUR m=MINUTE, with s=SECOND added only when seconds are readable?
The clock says h=7 m=37
